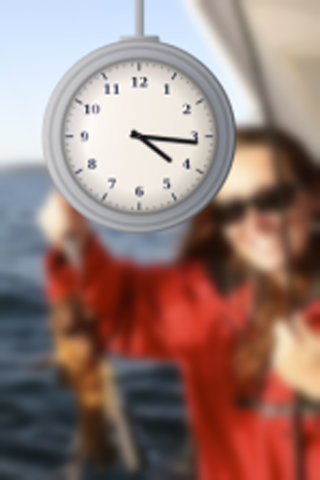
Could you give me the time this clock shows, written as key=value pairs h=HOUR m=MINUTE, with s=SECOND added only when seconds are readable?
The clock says h=4 m=16
